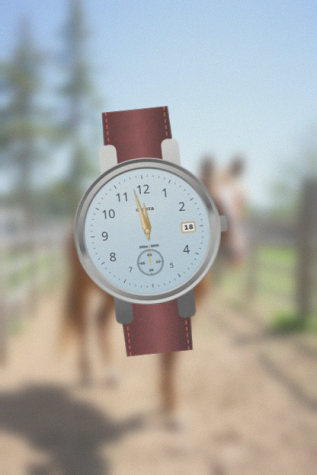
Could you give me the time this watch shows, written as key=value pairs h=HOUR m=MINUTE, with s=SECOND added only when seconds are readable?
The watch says h=11 m=58
